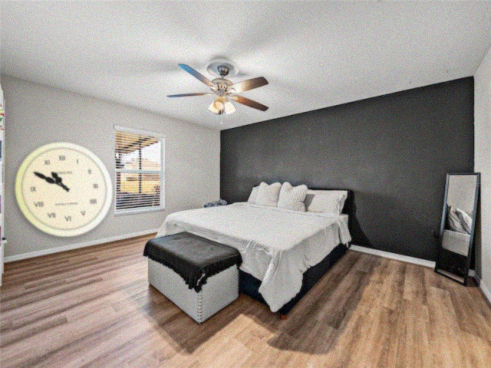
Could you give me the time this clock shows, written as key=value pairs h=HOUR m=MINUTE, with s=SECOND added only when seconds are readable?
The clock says h=10 m=50
